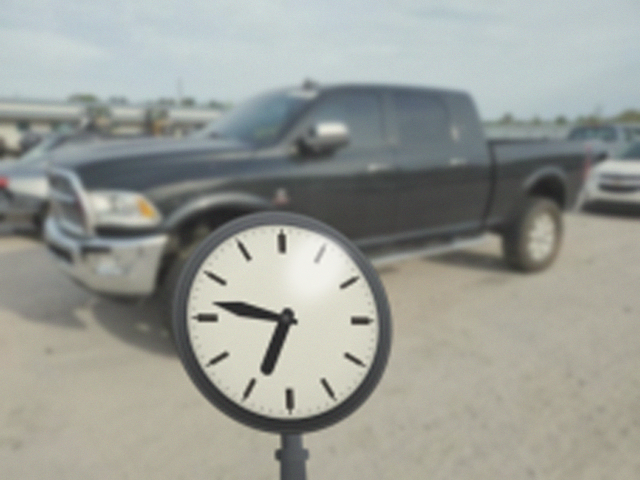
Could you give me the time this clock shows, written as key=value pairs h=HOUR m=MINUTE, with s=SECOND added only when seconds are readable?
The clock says h=6 m=47
